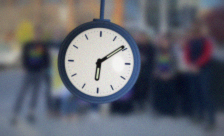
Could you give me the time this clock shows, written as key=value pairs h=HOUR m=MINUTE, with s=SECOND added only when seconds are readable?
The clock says h=6 m=9
